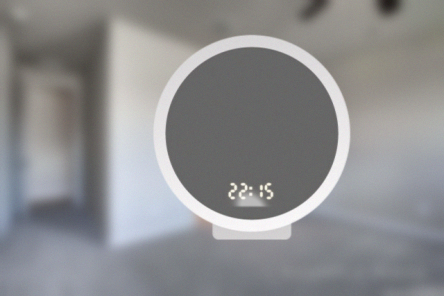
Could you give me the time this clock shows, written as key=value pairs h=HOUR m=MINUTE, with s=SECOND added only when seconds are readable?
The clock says h=22 m=15
